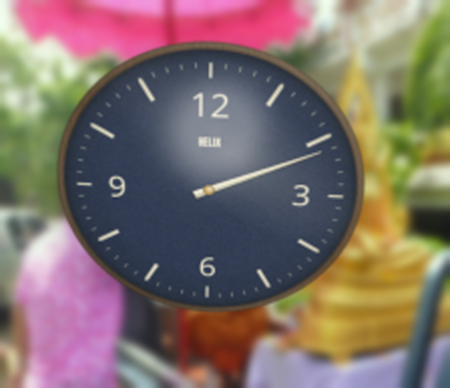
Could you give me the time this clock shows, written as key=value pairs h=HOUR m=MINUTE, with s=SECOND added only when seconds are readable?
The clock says h=2 m=11
